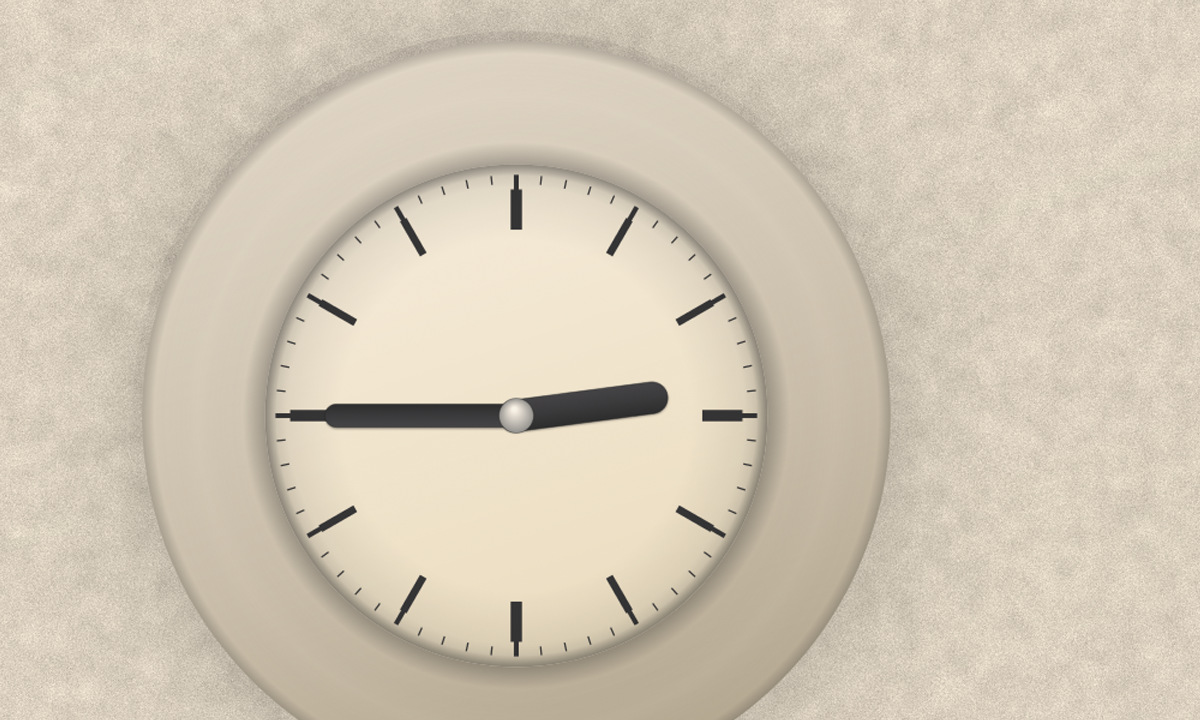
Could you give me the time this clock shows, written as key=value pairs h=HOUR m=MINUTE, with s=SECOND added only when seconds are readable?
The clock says h=2 m=45
